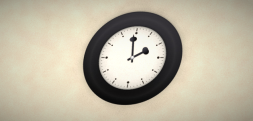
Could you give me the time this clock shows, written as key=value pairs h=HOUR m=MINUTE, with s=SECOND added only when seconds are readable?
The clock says h=1 m=59
